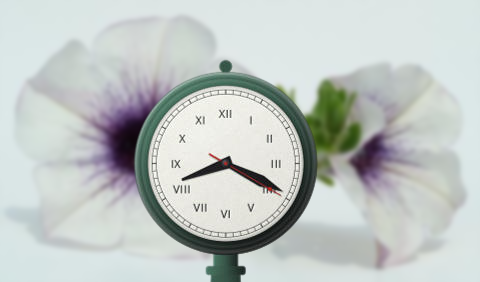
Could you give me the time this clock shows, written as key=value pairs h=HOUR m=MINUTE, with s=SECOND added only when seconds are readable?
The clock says h=8 m=19 s=20
